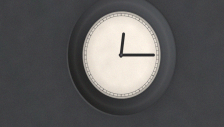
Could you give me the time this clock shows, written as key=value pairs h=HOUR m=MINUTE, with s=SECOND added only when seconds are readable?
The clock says h=12 m=15
